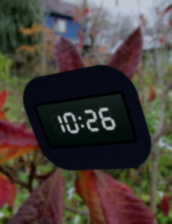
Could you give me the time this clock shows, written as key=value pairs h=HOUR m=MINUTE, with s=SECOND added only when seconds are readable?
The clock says h=10 m=26
